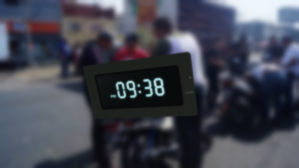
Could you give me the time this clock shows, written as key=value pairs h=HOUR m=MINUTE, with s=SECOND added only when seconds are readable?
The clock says h=9 m=38
